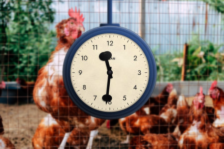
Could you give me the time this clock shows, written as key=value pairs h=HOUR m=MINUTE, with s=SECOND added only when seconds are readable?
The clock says h=11 m=31
